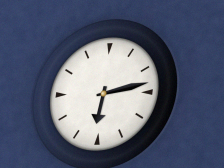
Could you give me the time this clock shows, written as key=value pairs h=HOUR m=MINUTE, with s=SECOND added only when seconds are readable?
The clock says h=6 m=13
